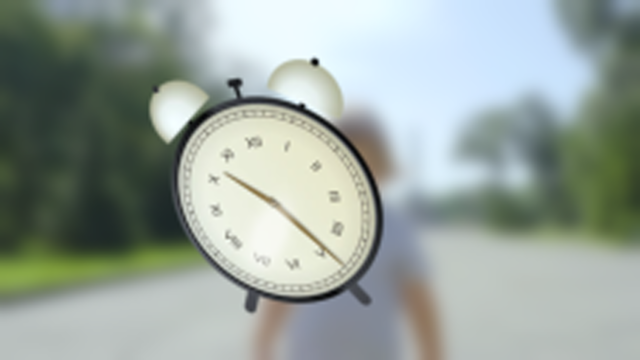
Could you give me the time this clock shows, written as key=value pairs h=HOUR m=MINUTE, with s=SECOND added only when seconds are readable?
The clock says h=10 m=24
